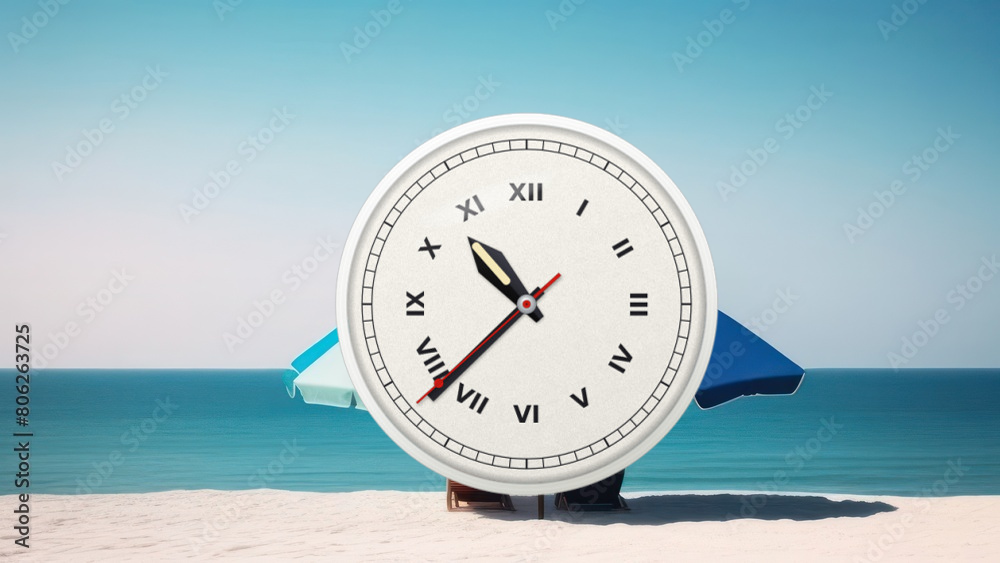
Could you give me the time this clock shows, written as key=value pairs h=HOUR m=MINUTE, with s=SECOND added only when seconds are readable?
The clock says h=10 m=37 s=38
